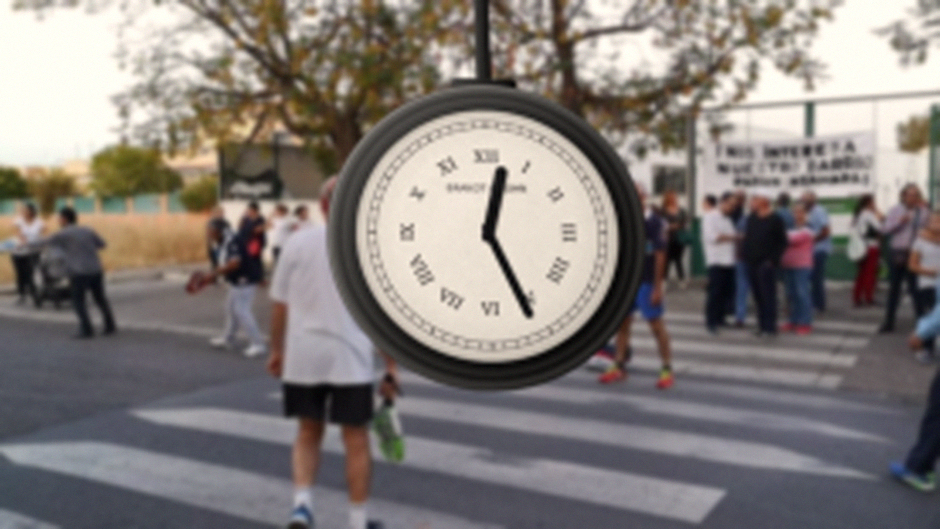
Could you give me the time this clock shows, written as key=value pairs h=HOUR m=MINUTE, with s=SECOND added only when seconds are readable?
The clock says h=12 m=26
